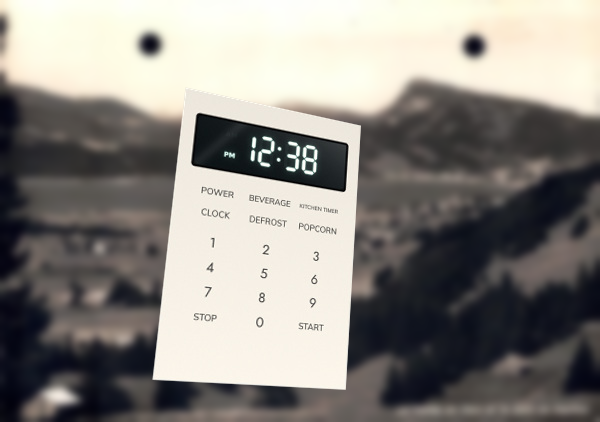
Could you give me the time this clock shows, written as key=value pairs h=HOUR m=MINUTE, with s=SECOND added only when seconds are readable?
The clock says h=12 m=38
